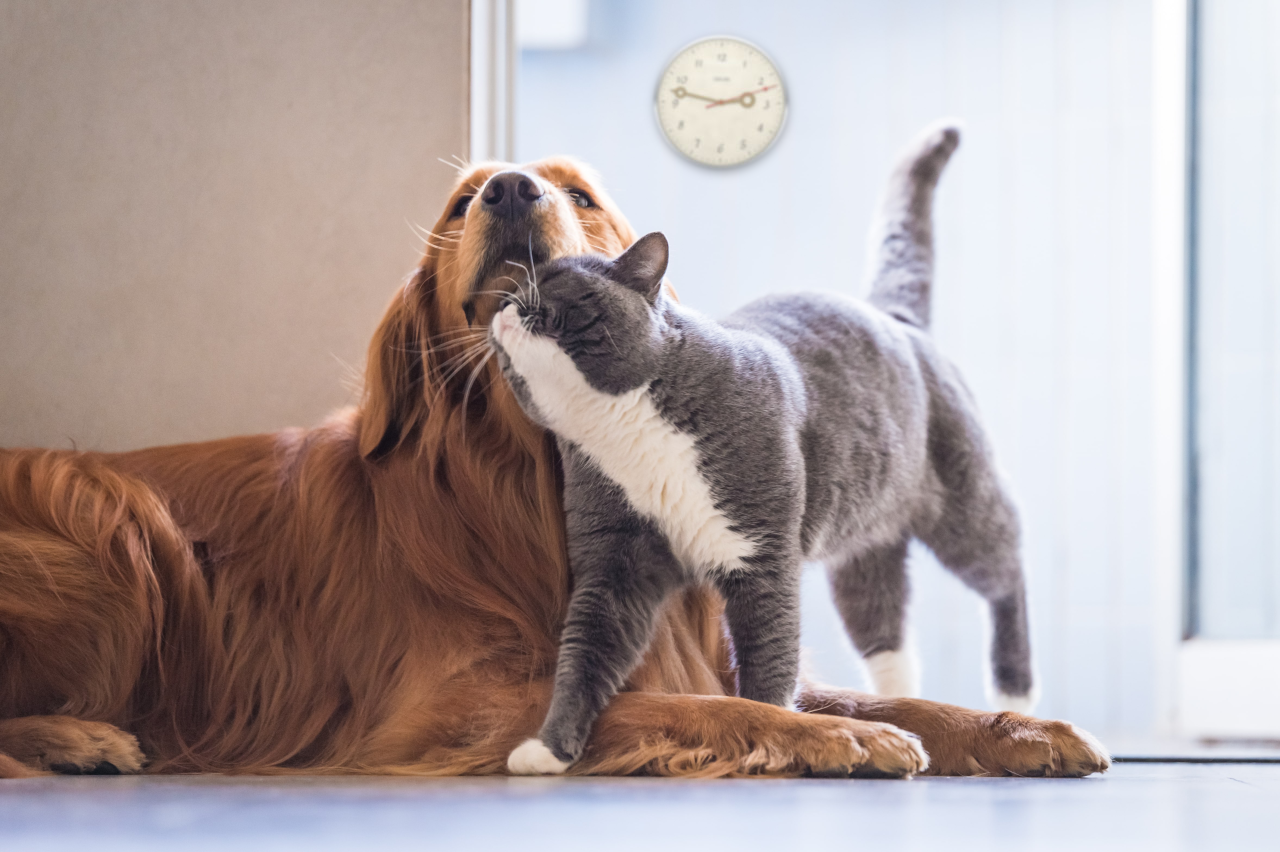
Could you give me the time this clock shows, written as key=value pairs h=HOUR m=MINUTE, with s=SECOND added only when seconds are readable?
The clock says h=2 m=47 s=12
